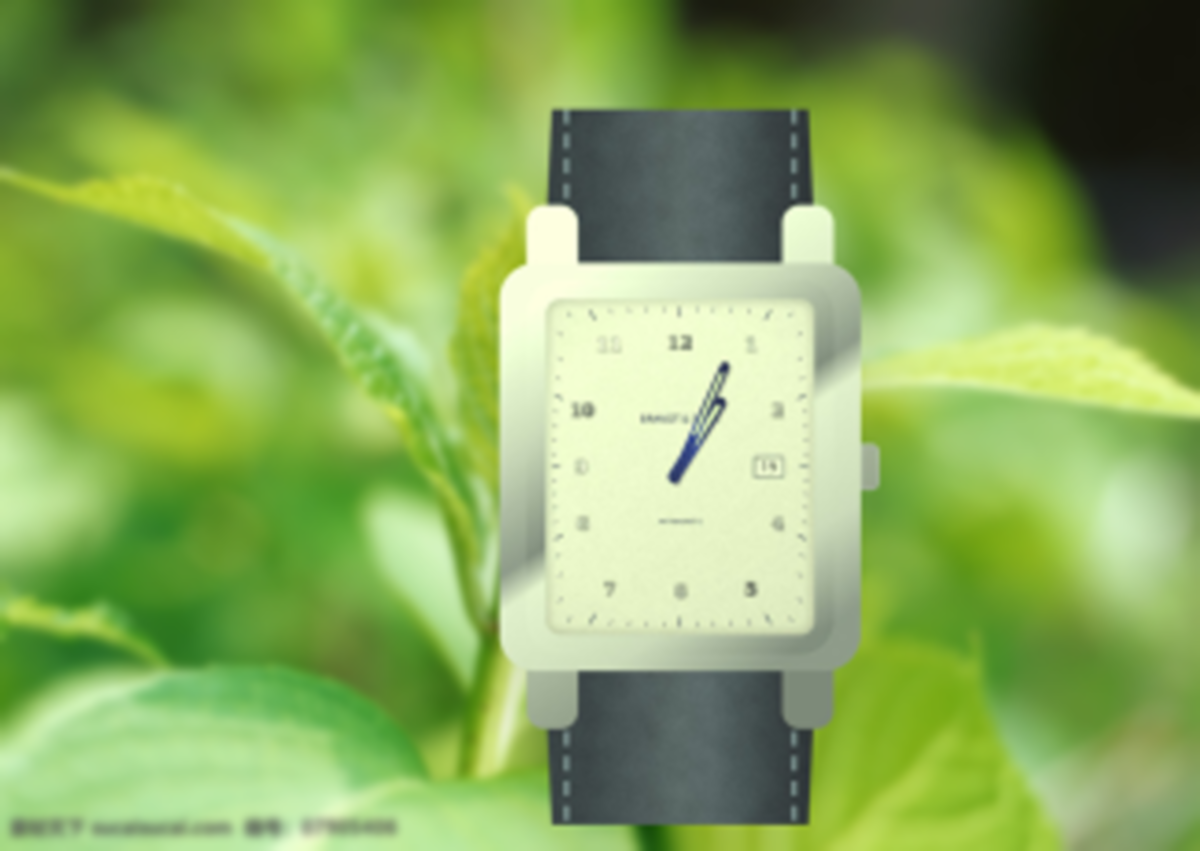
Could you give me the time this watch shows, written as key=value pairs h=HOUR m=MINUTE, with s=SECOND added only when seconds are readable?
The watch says h=1 m=4
